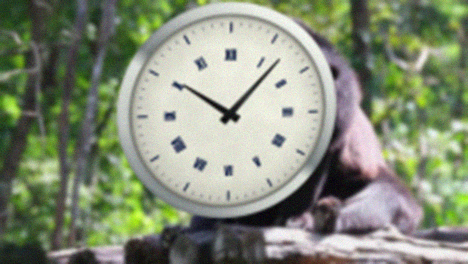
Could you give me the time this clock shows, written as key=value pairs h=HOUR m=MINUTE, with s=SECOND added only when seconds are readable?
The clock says h=10 m=7
